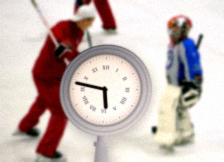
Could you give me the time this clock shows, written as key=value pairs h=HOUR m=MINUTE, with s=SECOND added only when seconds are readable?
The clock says h=5 m=47
